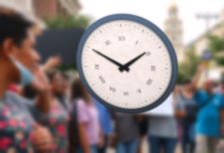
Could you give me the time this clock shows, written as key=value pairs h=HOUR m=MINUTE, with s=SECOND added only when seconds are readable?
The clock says h=1 m=50
